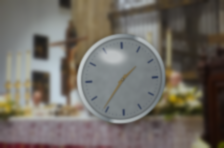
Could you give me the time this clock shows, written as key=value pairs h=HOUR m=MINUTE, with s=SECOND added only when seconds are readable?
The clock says h=1 m=36
